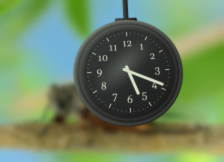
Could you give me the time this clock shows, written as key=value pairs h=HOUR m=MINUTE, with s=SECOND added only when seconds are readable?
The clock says h=5 m=19
